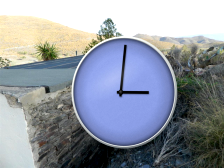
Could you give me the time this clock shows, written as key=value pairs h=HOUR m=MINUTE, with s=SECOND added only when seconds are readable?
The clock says h=3 m=1
